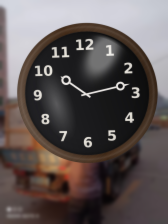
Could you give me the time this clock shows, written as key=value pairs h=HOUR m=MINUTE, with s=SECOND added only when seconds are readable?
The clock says h=10 m=13
